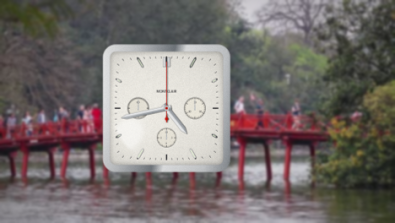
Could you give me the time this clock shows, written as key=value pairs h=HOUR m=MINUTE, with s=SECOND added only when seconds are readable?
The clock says h=4 m=43
